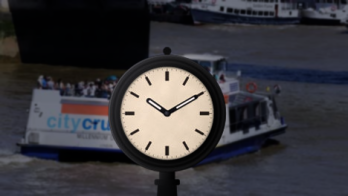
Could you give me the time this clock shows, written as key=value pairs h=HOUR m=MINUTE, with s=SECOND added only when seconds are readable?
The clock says h=10 m=10
